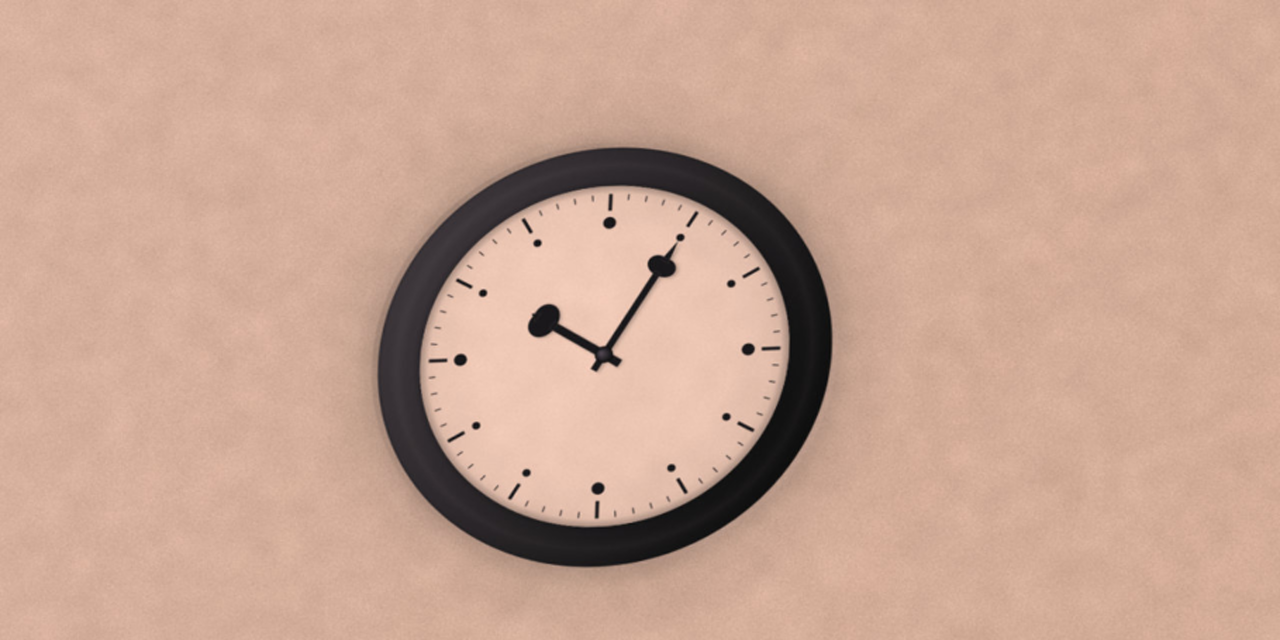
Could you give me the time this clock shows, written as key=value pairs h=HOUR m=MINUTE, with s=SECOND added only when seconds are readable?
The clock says h=10 m=5
